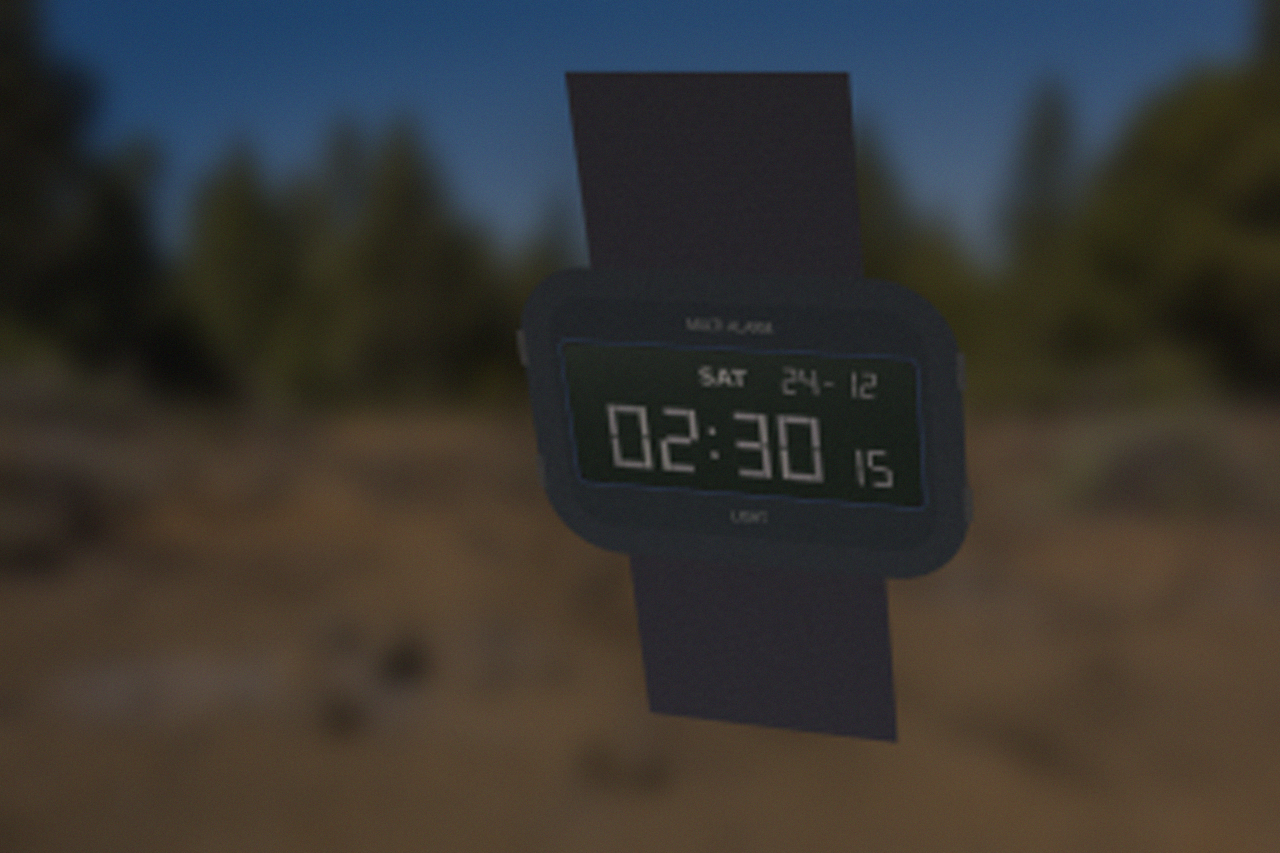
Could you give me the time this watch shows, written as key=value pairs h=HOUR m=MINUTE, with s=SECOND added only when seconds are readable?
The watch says h=2 m=30 s=15
